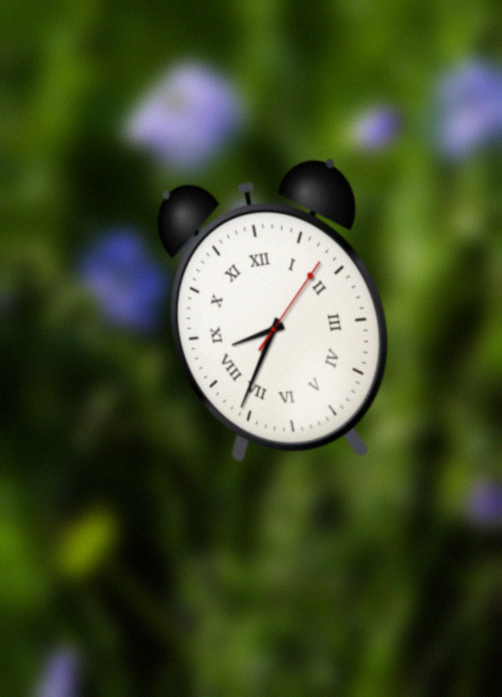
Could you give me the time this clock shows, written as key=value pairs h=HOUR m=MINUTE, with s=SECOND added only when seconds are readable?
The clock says h=8 m=36 s=8
